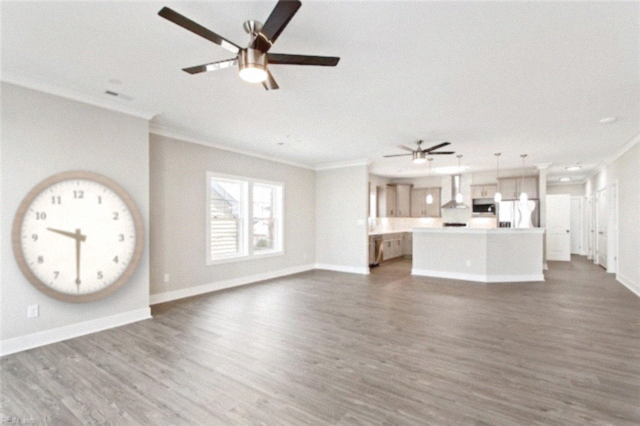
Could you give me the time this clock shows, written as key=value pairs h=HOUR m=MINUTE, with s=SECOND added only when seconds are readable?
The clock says h=9 m=30
